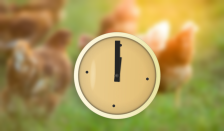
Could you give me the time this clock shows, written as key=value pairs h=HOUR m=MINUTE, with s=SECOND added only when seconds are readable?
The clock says h=11 m=59
